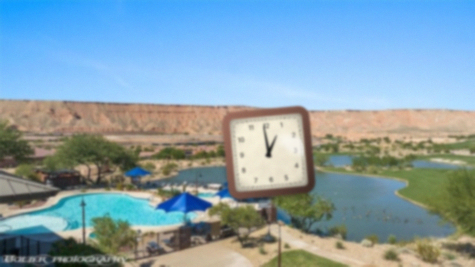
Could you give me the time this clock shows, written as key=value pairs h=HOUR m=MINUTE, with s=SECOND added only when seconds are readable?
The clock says h=12 m=59
